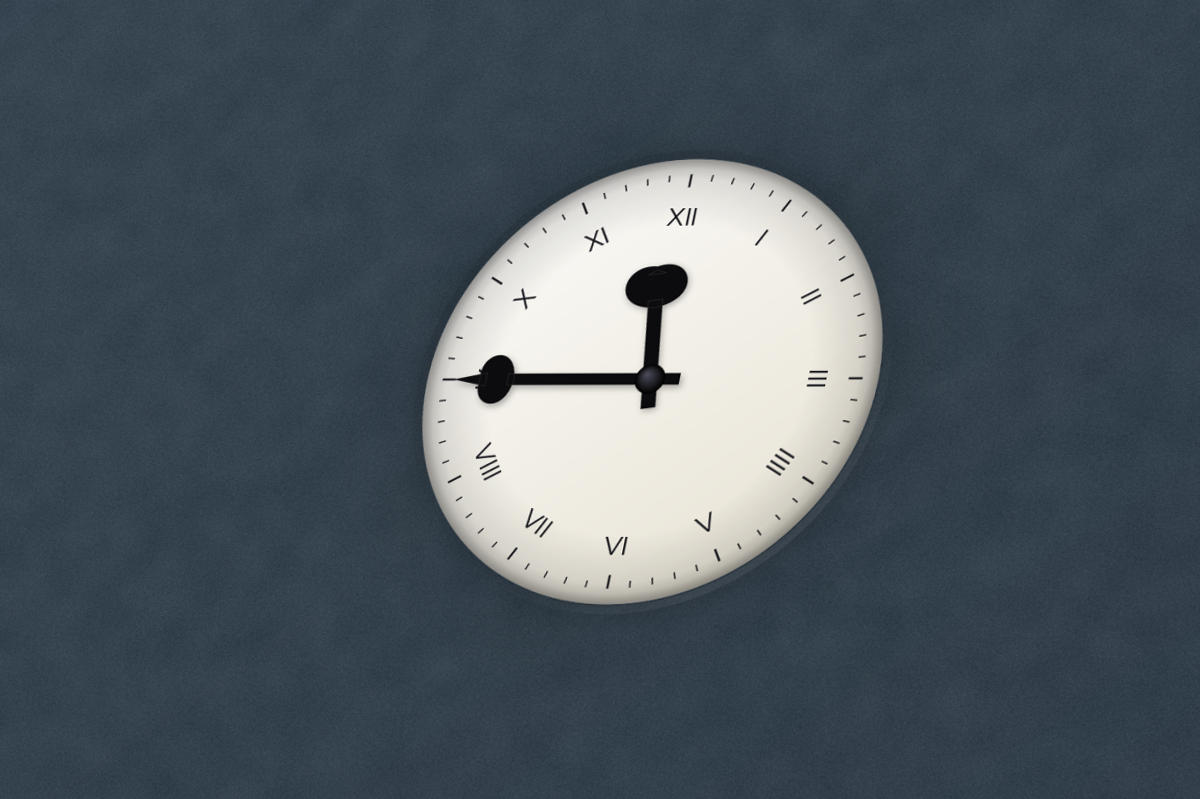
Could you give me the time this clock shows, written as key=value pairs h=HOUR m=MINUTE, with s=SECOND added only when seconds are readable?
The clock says h=11 m=45
